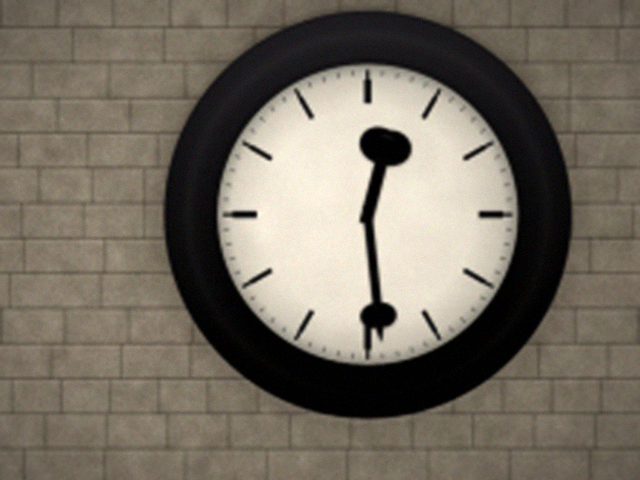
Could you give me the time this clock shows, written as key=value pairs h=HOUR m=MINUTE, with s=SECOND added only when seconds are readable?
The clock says h=12 m=29
